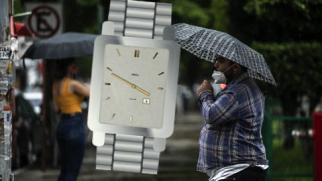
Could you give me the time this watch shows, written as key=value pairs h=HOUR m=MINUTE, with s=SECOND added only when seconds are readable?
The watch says h=3 m=49
